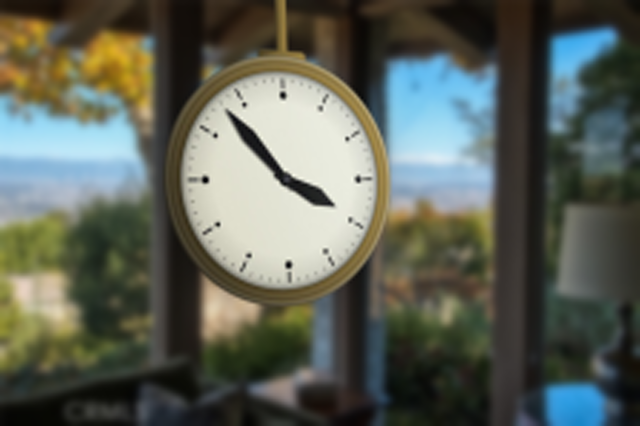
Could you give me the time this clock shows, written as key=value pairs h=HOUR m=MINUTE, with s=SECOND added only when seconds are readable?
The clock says h=3 m=53
